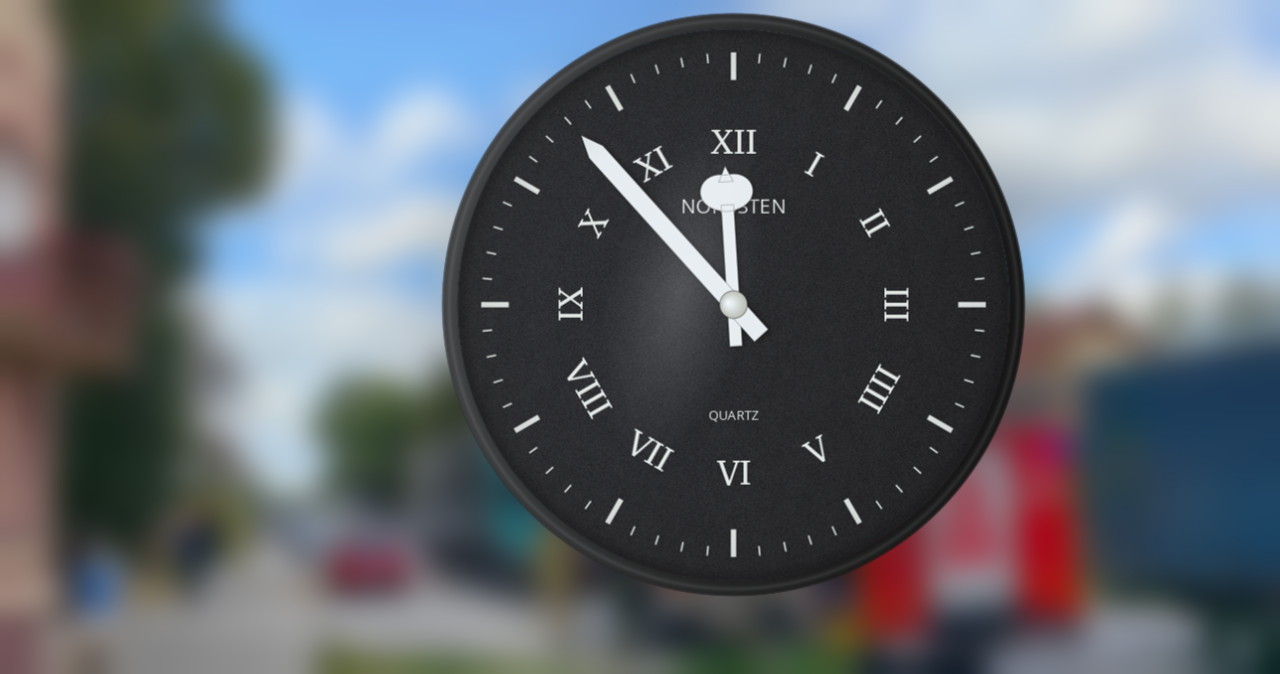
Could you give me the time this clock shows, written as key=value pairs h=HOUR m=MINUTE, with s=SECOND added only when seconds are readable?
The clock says h=11 m=53
